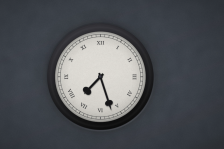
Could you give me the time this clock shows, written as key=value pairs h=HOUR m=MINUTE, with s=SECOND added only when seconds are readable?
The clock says h=7 m=27
